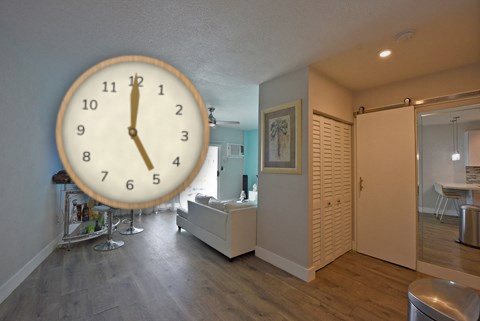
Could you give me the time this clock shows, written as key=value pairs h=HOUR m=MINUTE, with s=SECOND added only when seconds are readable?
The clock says h=5 m=0
